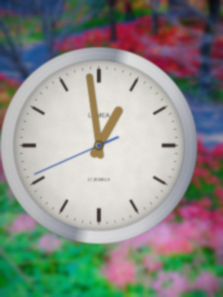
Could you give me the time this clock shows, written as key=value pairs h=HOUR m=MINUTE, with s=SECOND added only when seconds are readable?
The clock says h=12 m=58 s=41
